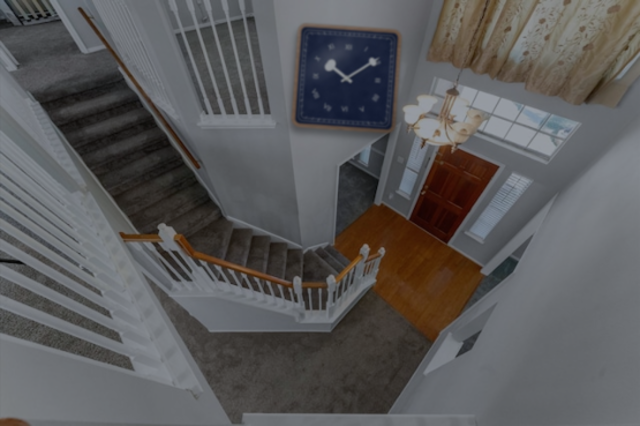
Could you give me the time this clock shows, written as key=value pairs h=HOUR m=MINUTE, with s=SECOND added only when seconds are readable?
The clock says h=10 m=9
